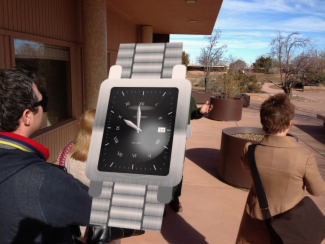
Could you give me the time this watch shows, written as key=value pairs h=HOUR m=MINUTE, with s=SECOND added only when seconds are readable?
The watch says h=9 m=59
